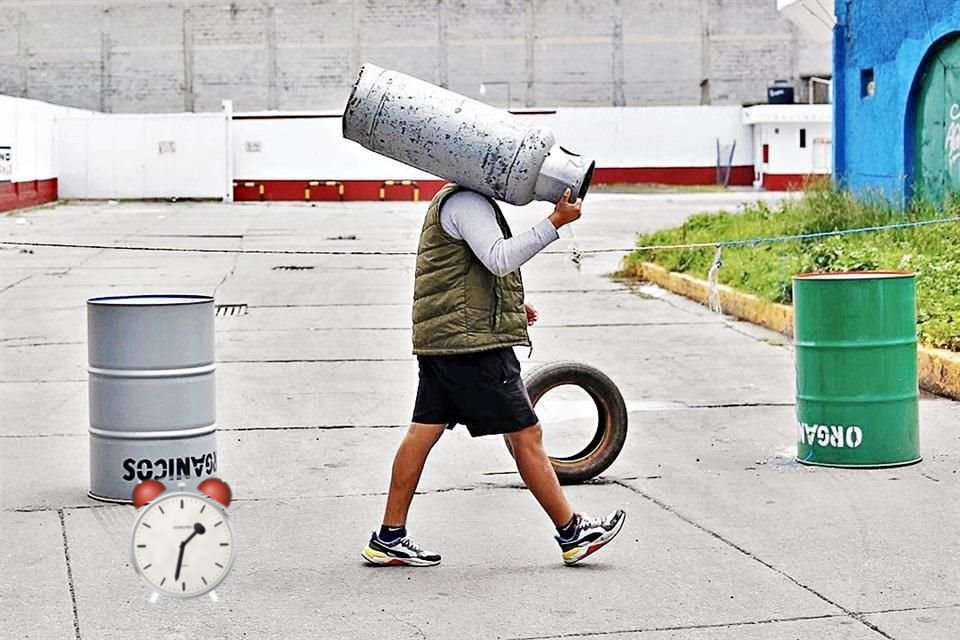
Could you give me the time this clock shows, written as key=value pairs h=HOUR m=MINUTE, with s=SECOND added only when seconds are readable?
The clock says h=1 m=32
